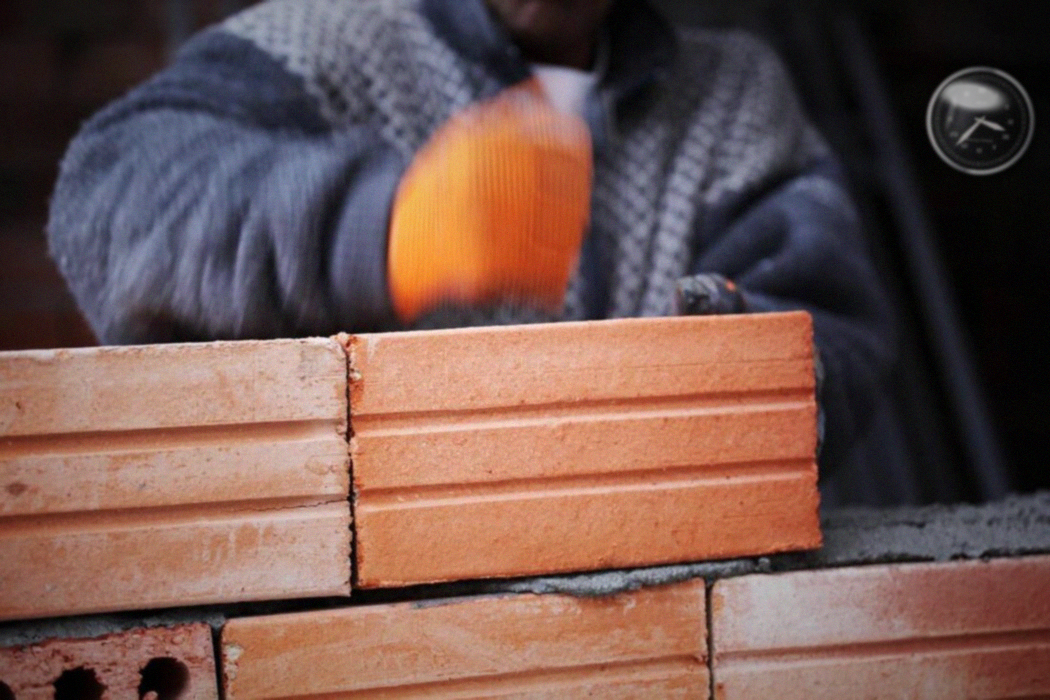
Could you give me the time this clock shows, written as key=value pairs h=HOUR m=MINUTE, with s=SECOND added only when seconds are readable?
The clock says h=3 m=37
